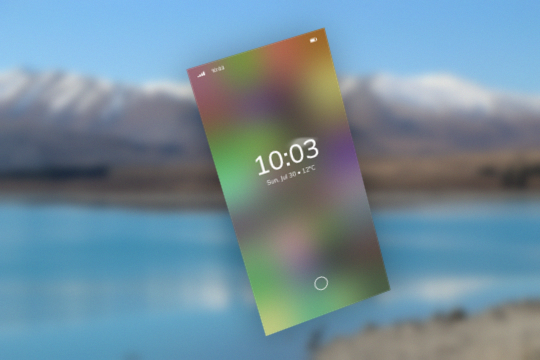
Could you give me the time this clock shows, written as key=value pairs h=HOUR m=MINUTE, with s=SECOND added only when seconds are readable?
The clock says h=10 m=3
